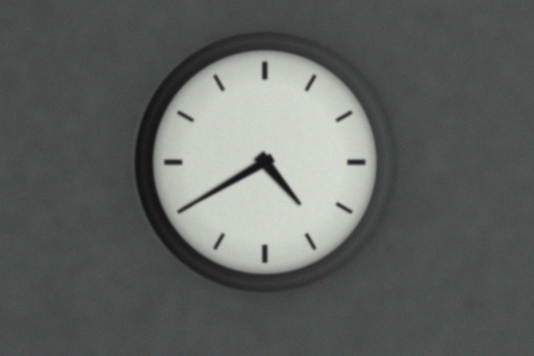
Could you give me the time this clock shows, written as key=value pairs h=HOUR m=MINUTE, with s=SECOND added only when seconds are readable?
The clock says h=4 m=40
